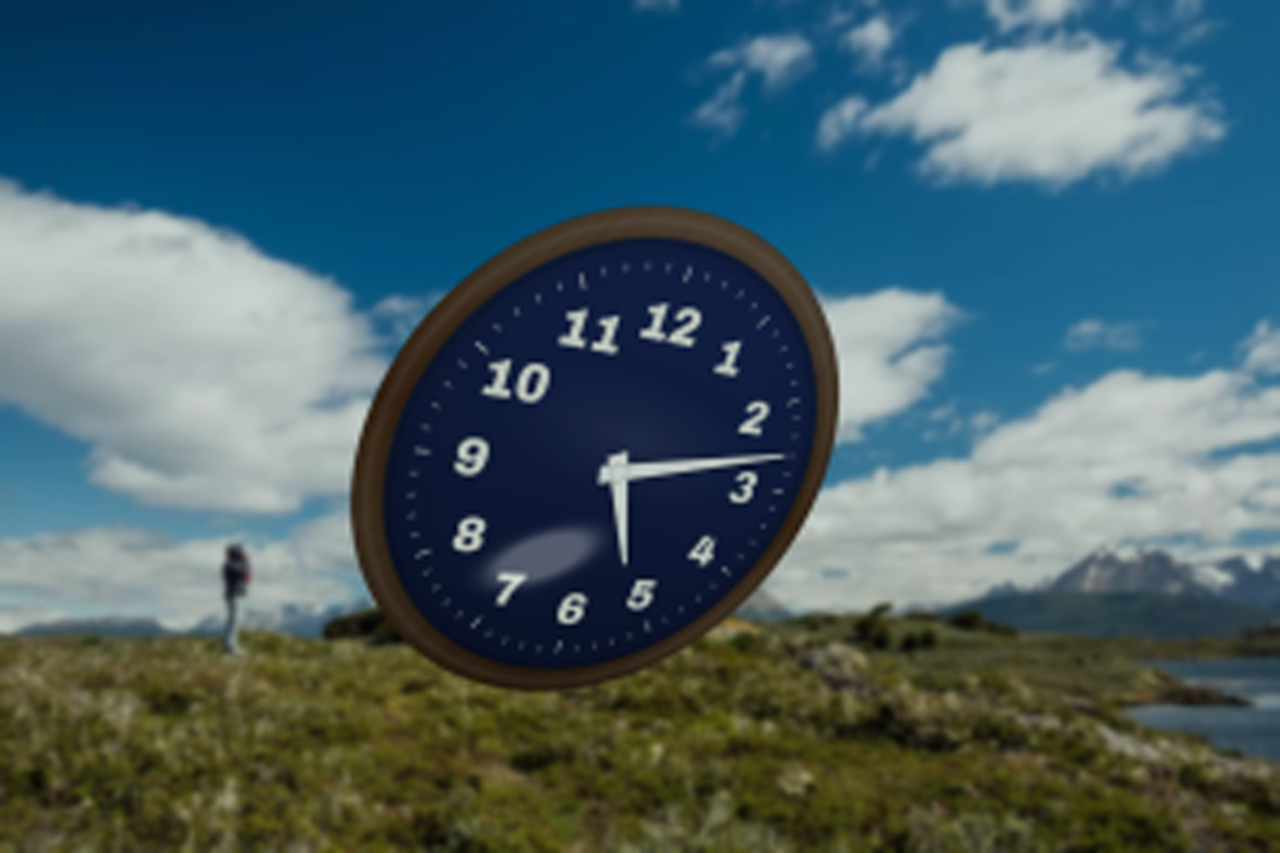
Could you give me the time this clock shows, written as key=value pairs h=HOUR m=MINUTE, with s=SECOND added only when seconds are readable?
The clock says h=5 m=13
